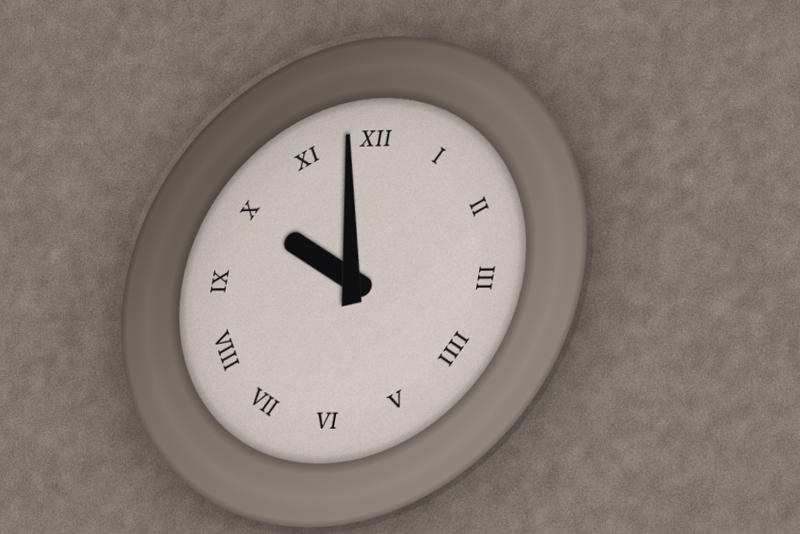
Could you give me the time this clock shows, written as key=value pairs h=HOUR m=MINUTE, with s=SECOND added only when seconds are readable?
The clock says h=9 m=58
